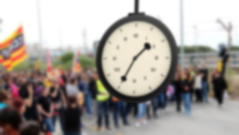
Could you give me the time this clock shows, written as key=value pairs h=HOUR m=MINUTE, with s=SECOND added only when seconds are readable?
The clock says h=1 m=35
